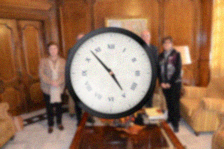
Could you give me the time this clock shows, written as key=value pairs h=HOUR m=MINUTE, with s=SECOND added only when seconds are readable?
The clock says h=4 m=53
